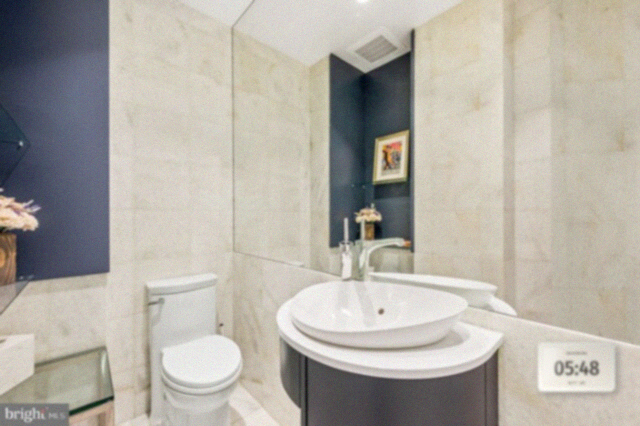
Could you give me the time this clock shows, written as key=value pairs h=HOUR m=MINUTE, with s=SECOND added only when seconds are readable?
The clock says h=5 m=48
